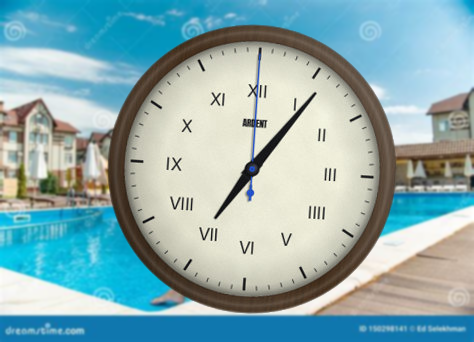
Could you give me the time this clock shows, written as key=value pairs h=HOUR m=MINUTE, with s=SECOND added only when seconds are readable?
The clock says h=7 m=6 s=0
